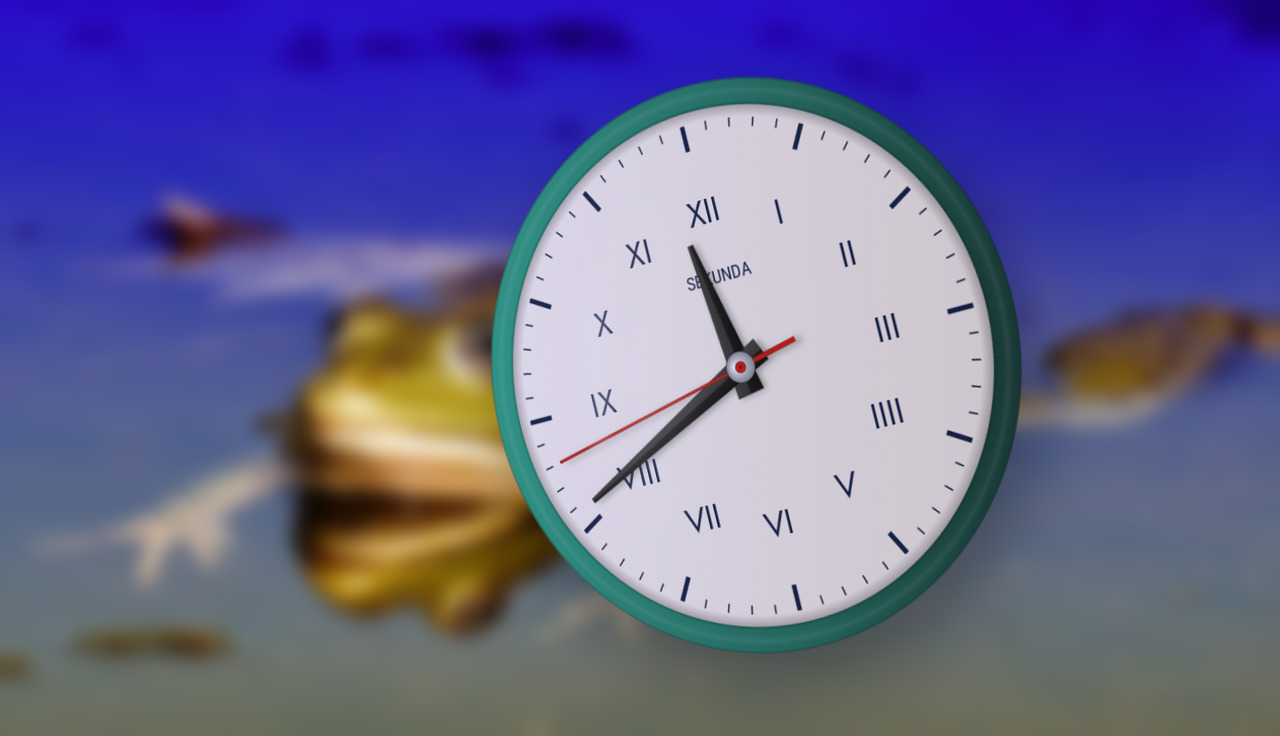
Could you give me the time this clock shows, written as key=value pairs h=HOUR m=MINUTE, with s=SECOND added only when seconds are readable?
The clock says h=11 m=40 s=43
